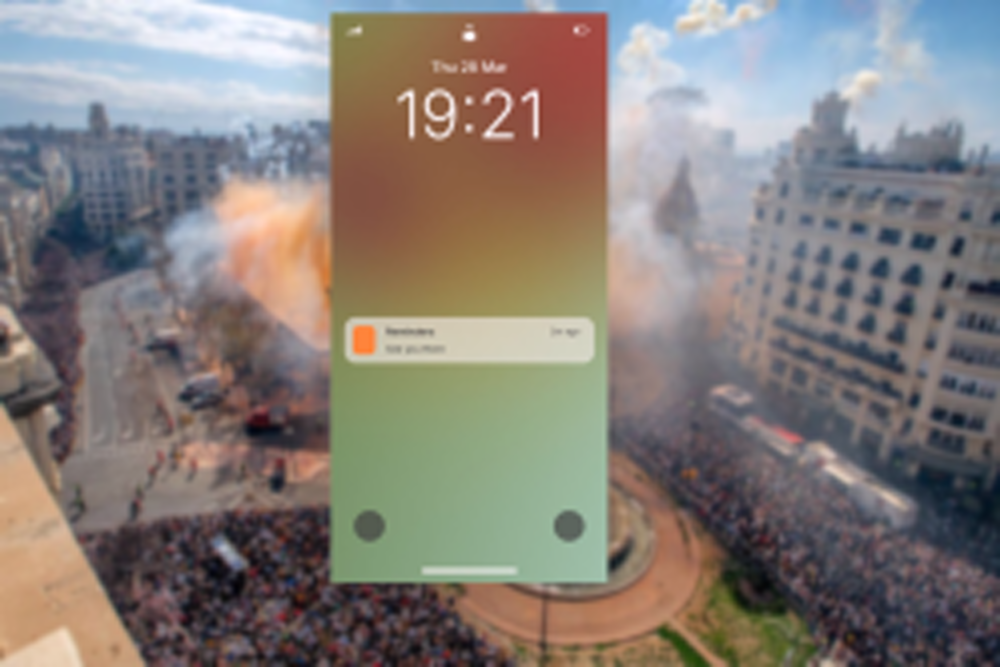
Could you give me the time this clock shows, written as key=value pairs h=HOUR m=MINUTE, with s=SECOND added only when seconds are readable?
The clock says h=19 m=21
